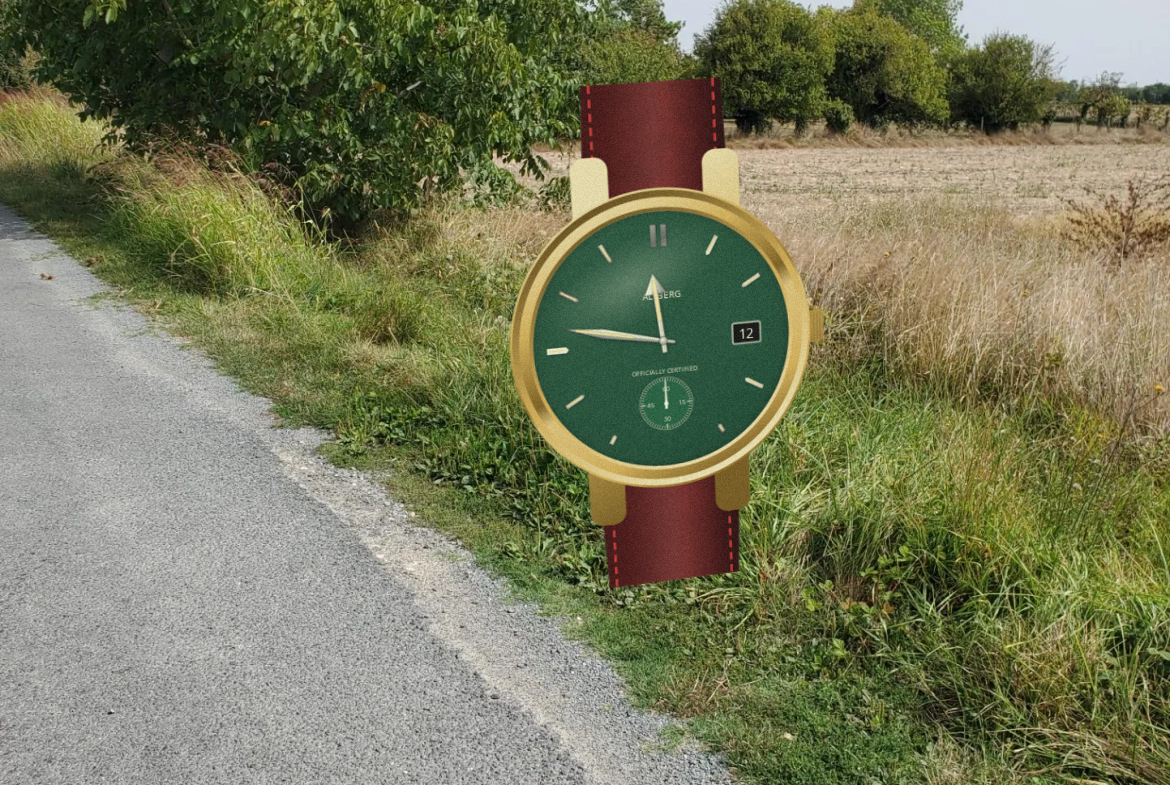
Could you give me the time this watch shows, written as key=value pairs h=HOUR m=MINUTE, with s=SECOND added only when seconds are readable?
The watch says h=11 m=47
